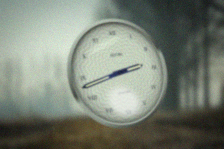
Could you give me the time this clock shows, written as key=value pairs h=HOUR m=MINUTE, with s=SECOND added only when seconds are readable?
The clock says h=2 m=43
